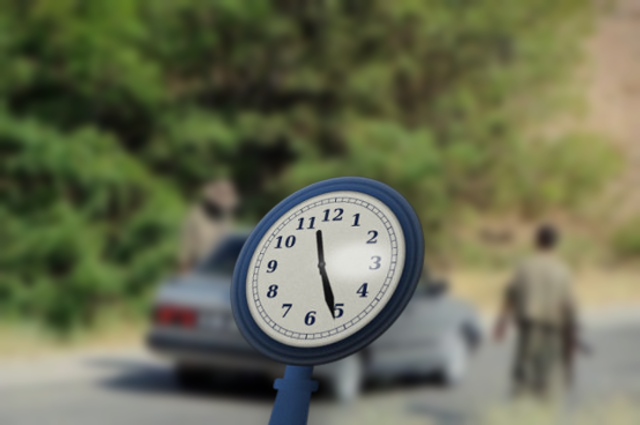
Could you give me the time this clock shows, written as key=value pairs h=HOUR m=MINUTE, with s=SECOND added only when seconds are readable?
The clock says h=11 m=26
